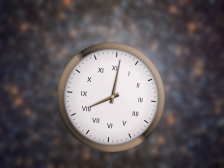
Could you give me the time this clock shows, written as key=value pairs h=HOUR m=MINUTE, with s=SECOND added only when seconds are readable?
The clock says h=8 m=1
